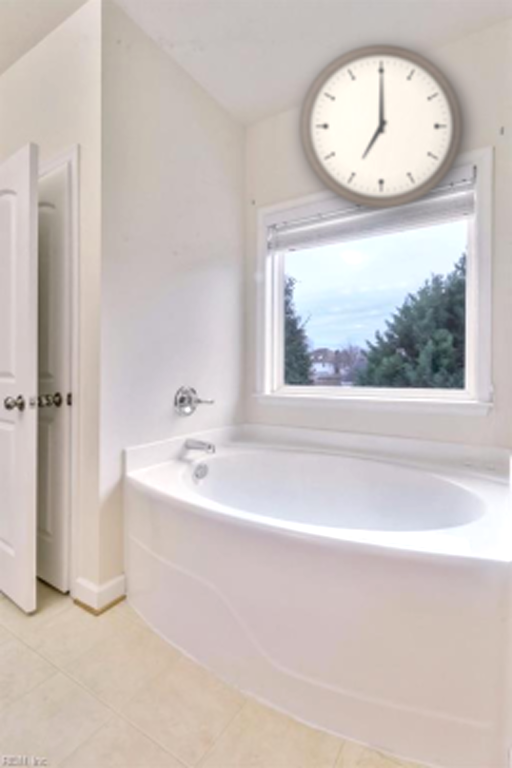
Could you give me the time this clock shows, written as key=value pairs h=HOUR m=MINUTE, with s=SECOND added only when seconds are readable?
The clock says h=7 m=0
